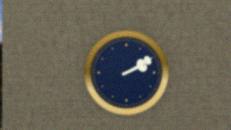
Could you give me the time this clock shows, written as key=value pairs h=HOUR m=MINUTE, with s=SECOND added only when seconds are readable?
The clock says h=2 m=10
